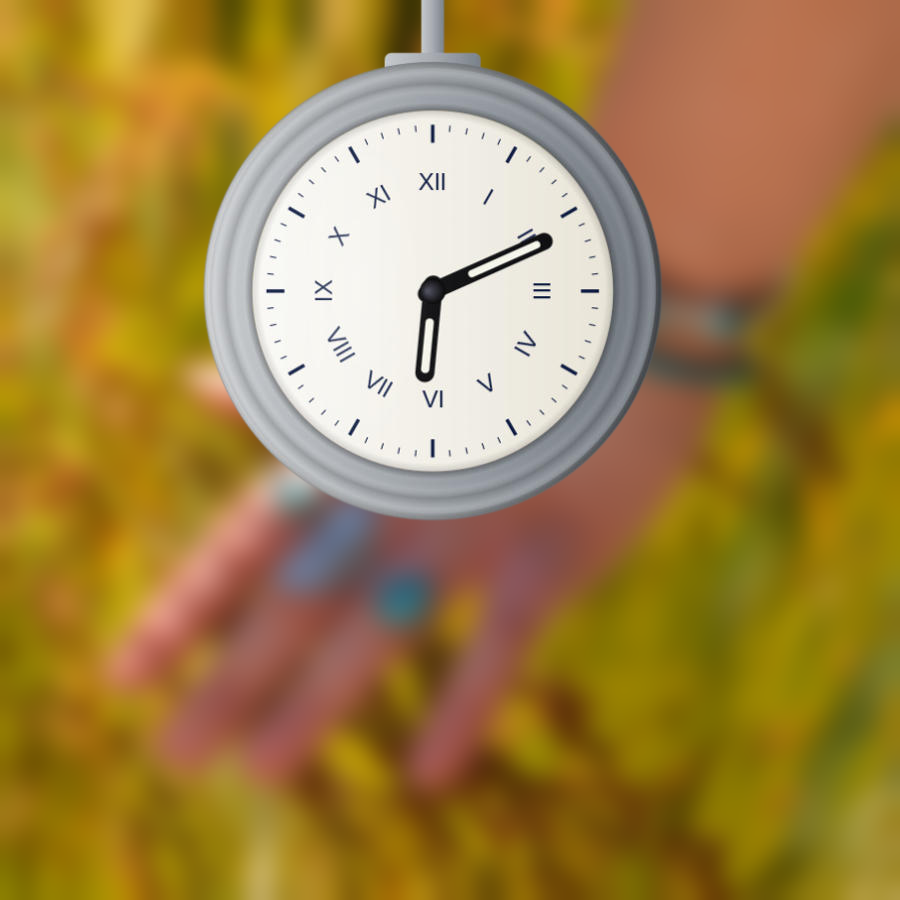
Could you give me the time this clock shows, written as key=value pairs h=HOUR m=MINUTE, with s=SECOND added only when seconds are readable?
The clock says h=6 m=11
